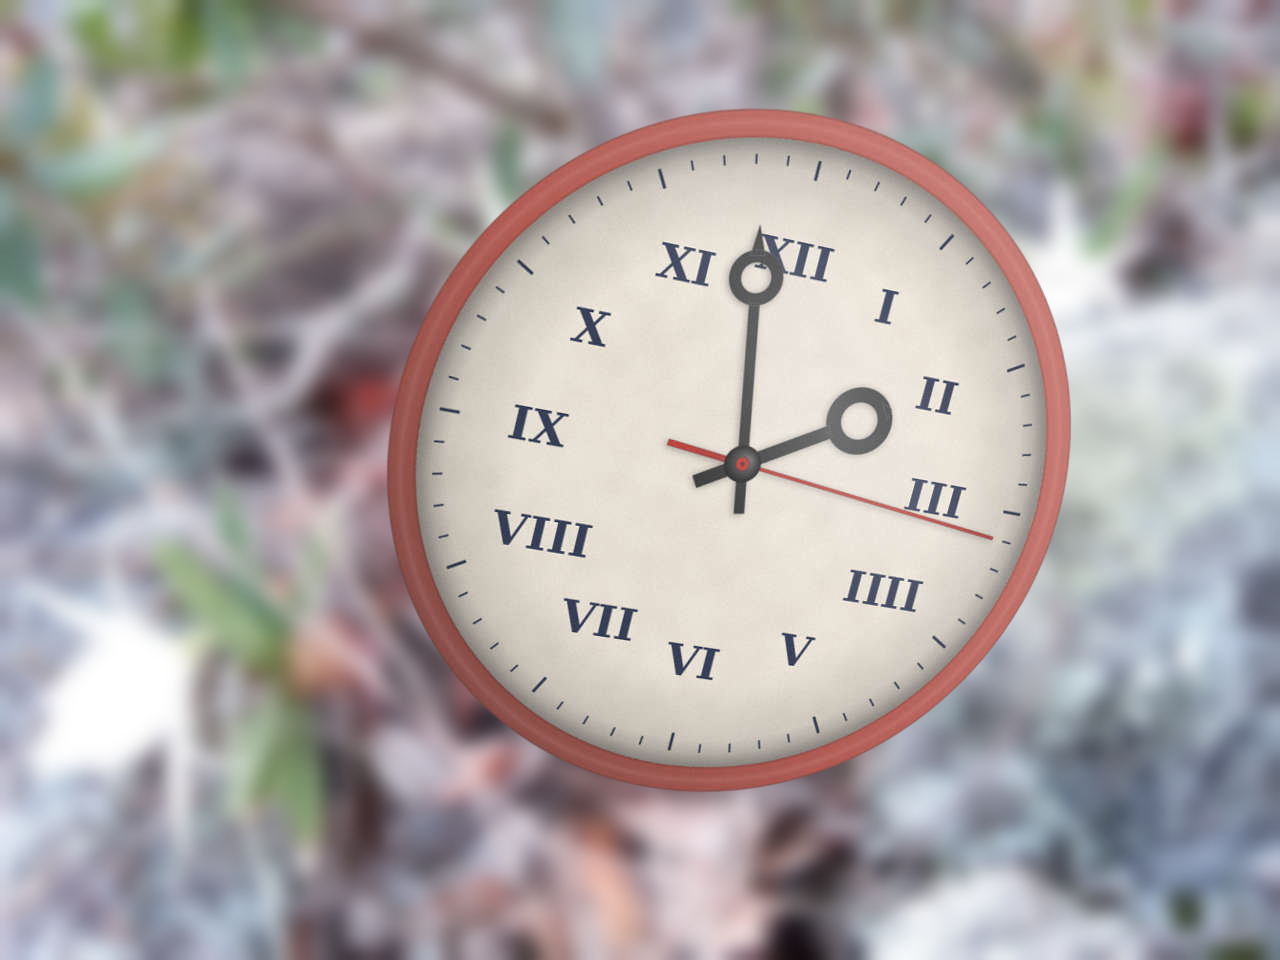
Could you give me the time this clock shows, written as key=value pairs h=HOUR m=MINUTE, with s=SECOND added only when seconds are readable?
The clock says h=1 m=58 s=16
